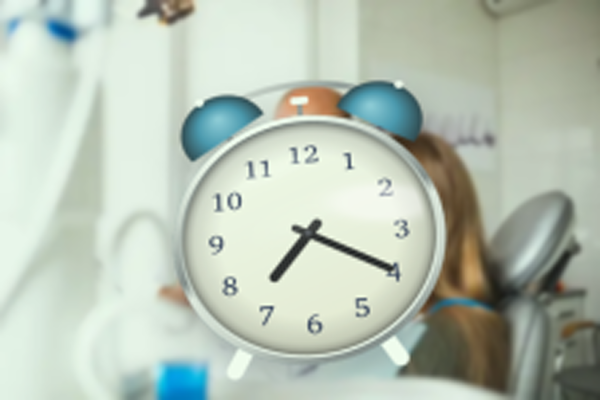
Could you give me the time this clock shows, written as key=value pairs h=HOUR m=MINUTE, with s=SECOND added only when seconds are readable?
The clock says h=7 m=20
